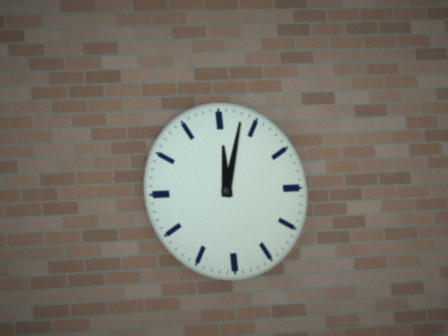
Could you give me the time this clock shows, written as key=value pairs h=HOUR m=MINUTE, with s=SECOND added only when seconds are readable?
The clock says h=12 m=3
